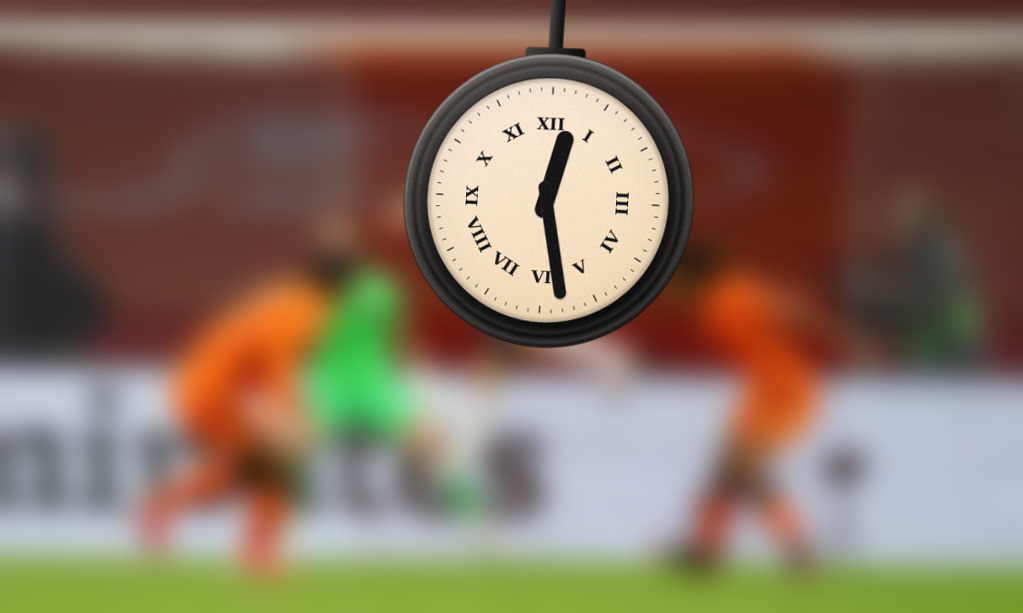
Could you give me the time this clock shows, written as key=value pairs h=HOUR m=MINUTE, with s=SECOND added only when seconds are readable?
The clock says h=12 m=28
